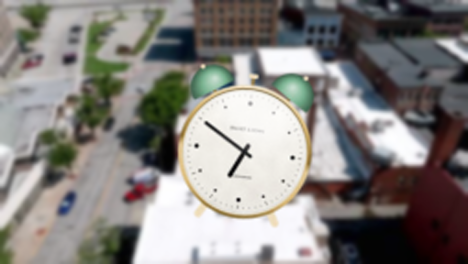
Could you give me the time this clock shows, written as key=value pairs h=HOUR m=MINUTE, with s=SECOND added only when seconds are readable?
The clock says h=6 m=50
